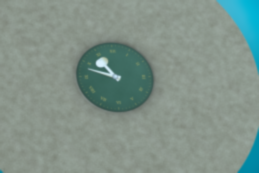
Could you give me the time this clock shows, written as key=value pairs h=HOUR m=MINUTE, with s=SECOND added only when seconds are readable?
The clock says h=10 m=48
